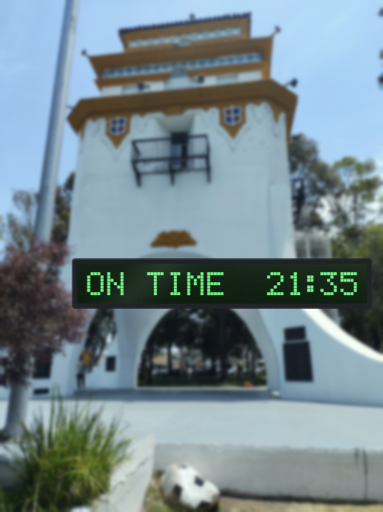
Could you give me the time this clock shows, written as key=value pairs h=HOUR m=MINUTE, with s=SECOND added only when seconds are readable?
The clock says h=21 m=35
